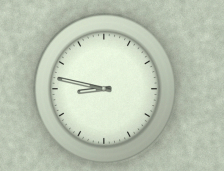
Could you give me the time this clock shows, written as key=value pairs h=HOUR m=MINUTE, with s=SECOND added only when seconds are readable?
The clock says h=8 m=47
